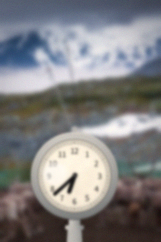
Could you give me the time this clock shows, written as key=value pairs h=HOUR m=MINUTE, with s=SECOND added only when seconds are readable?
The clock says h=6 m=38
